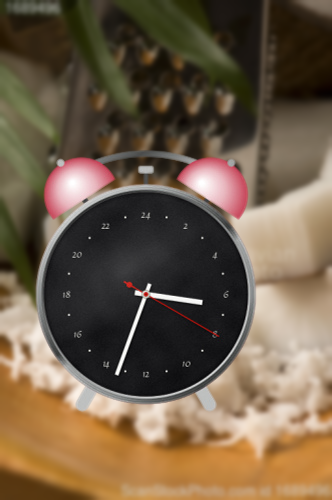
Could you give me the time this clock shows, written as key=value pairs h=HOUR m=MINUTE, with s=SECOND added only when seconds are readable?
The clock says h=6 m=33 s=20
